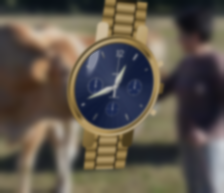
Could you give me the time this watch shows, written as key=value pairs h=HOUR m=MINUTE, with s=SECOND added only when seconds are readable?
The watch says h=12 m=41
